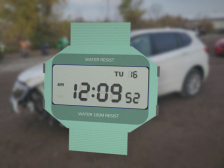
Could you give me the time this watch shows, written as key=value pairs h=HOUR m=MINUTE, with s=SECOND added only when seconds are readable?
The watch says h=12 m=9 s=52
